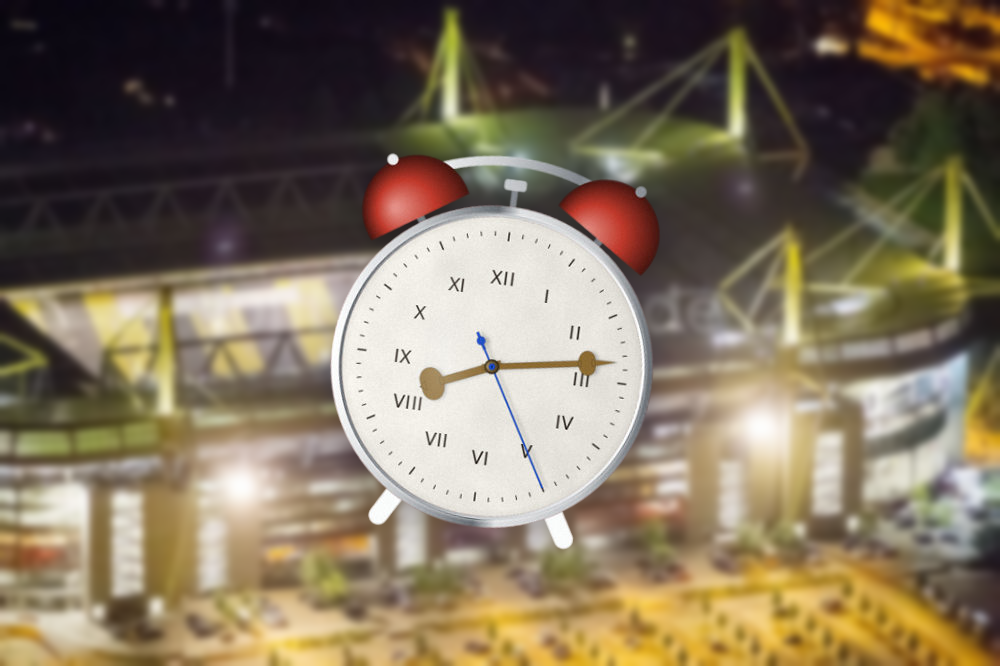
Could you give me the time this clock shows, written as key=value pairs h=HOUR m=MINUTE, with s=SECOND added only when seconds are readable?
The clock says h=8 m=13 s=25
